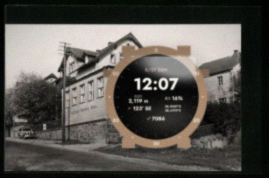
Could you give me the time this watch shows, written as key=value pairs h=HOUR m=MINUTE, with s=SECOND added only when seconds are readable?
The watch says h=12 m=7
